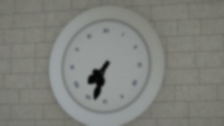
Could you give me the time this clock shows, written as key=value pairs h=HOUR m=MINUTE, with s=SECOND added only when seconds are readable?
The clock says h=7 m=33
